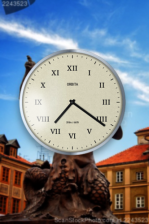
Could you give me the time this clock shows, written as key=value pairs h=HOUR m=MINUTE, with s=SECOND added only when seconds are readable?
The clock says h=7 m=21
